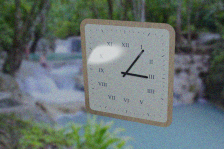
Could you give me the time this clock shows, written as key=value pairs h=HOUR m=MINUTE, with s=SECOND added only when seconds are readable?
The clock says h=3 m=6
